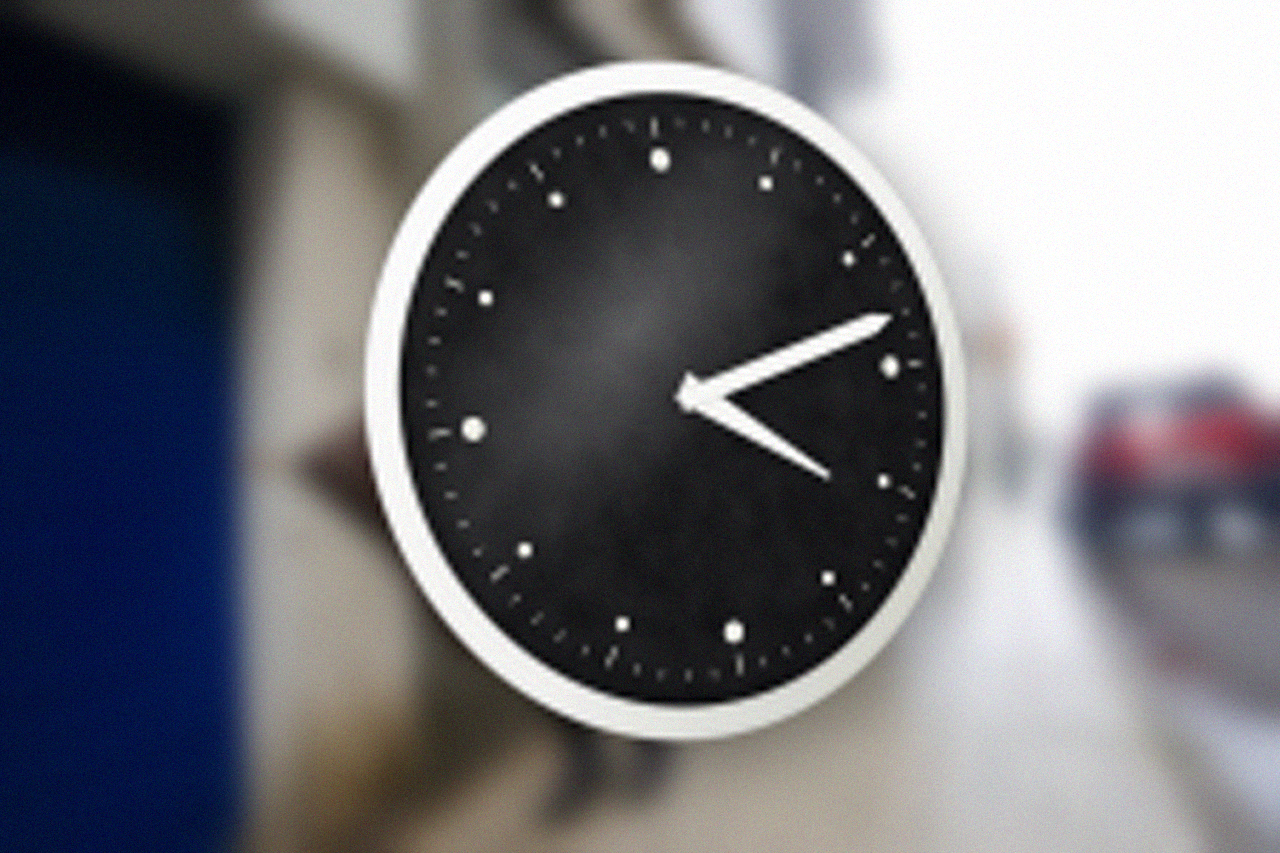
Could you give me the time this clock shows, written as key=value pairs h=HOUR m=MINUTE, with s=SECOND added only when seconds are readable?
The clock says h=4 m=13
